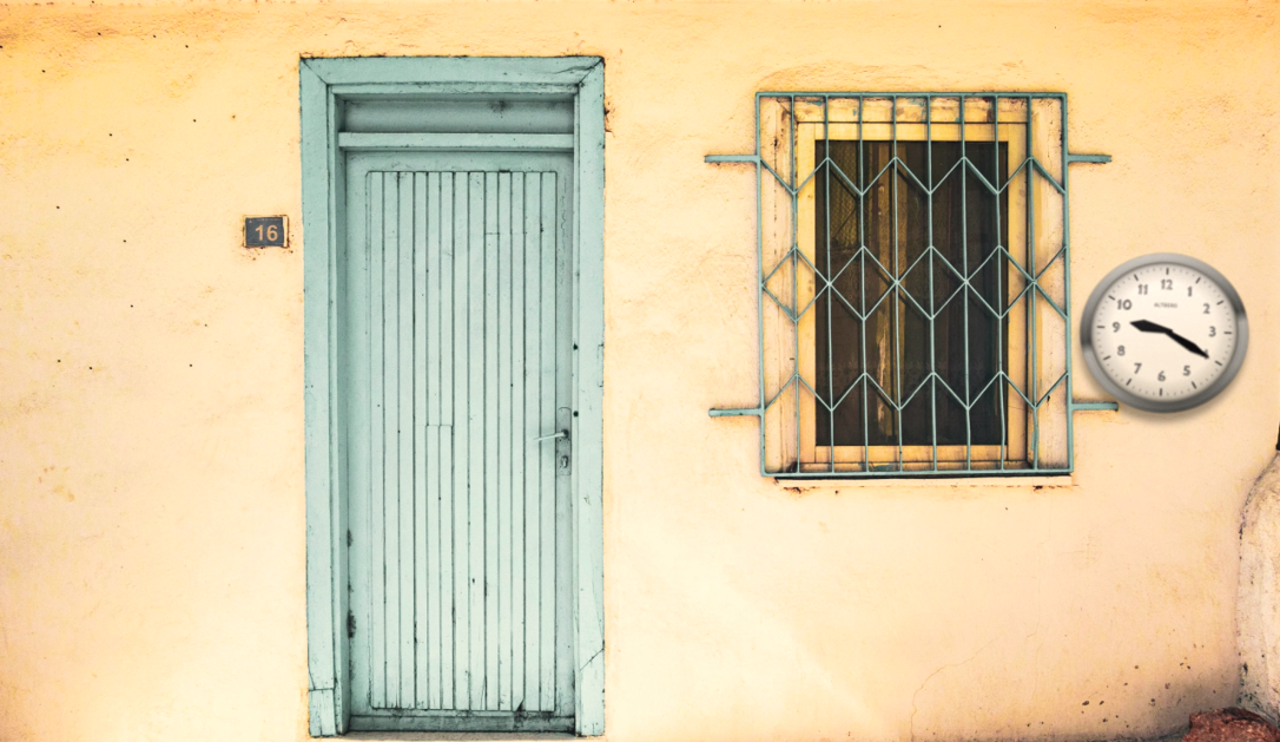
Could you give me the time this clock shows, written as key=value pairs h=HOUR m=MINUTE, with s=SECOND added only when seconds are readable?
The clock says h=9 m=20
